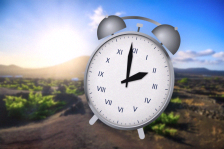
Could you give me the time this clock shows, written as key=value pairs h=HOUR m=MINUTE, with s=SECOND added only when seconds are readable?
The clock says h=1 m=59
